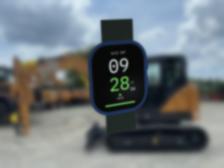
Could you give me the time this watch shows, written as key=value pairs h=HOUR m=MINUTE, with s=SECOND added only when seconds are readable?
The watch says h=9 m=28
